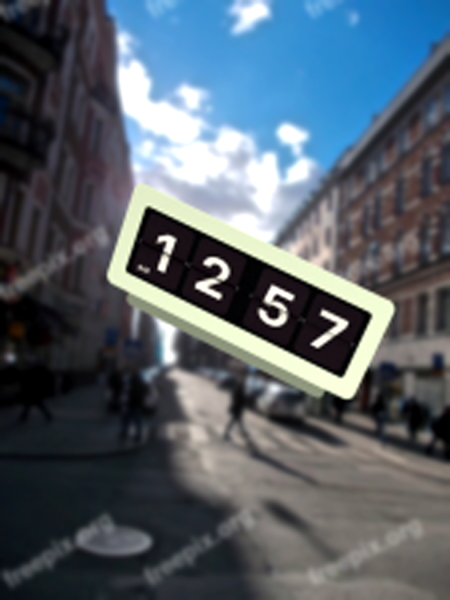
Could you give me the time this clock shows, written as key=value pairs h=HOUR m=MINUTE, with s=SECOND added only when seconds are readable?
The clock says h=12 m=57
